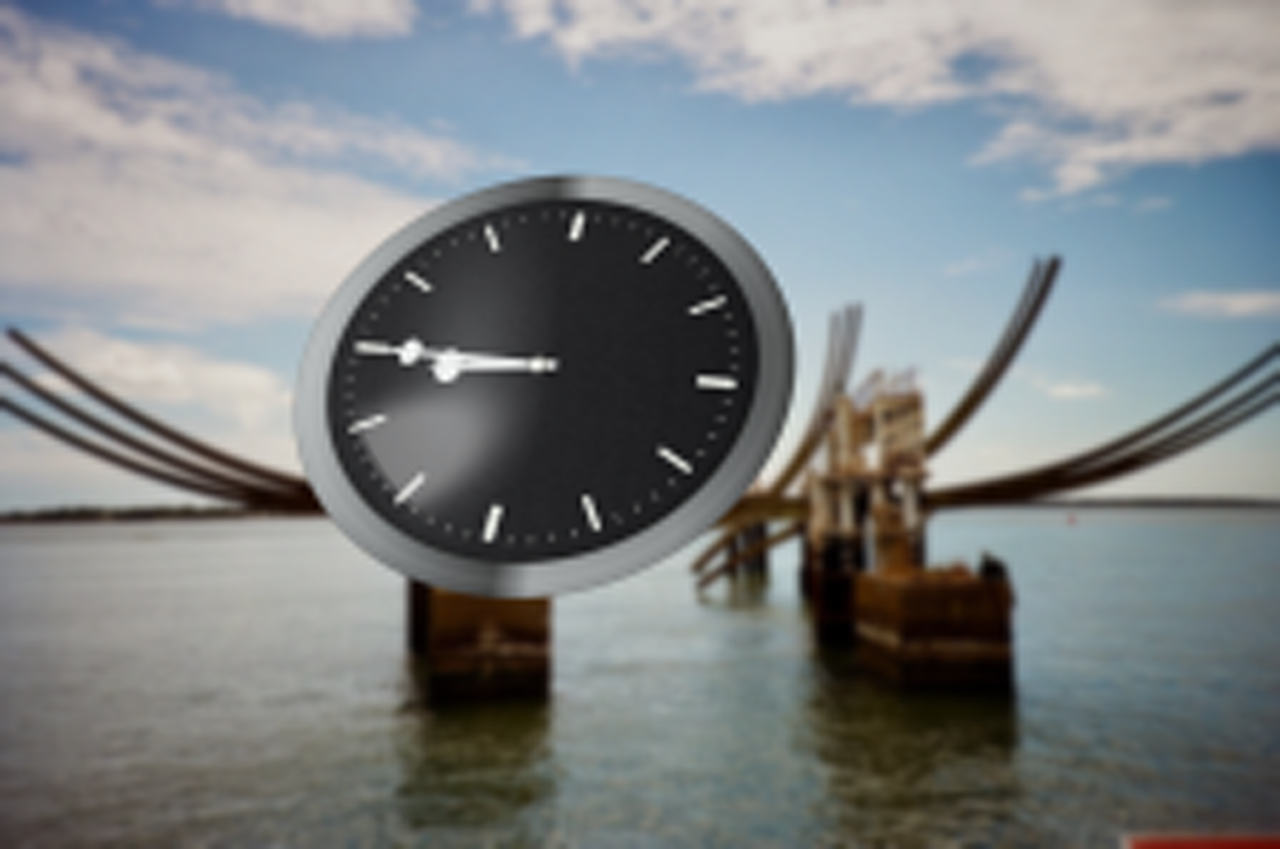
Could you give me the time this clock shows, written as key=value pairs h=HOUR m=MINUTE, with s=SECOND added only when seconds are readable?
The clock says h=8 m=45
